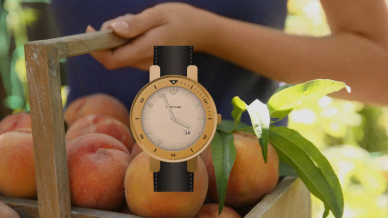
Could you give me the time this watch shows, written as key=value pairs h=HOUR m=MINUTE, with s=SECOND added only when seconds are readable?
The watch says h=3 m=56
